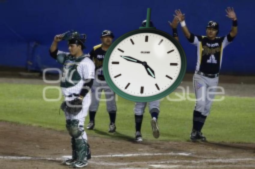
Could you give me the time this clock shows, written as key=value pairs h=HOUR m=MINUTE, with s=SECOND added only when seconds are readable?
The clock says h=4 m=48
